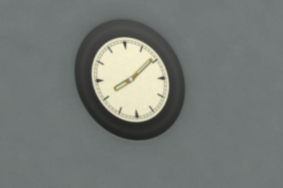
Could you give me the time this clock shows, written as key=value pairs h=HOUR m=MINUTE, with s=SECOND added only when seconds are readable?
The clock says h=8 m=9
